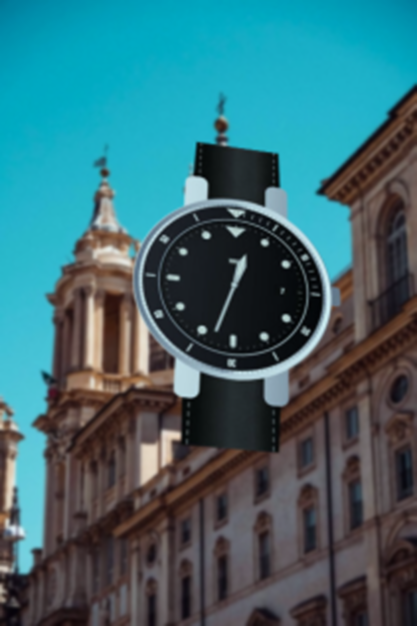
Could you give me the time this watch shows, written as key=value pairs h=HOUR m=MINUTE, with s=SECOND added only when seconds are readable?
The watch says h=12 m=33
